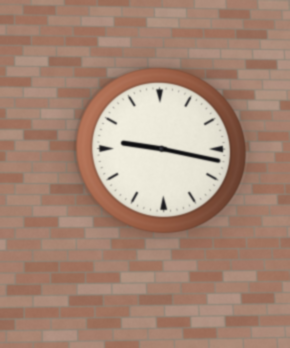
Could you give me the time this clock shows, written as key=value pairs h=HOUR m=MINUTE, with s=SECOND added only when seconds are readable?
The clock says h=9 m=17
